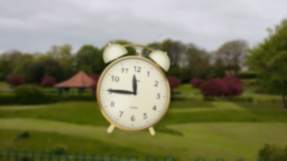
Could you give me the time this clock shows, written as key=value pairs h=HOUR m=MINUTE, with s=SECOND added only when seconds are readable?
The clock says h=11 m=45
